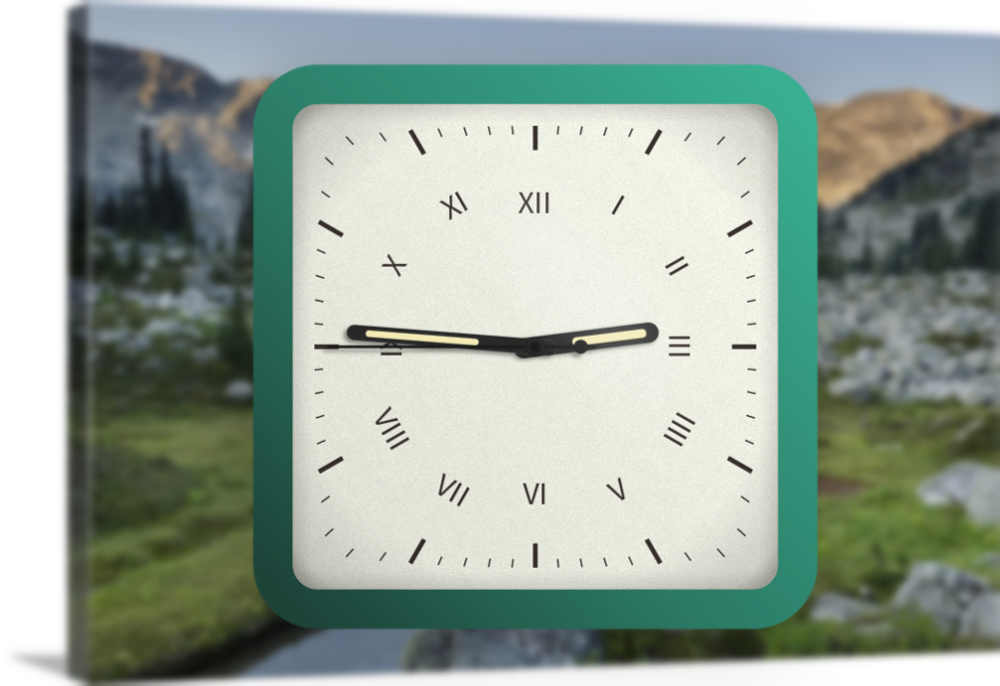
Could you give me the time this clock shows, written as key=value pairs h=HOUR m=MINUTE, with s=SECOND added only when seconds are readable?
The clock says h=2 m=45 s=45
